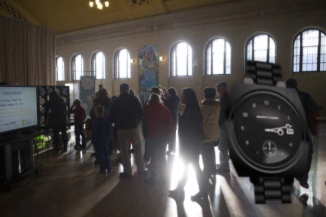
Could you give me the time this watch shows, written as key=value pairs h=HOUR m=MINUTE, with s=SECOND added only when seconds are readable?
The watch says h=3 m=13
